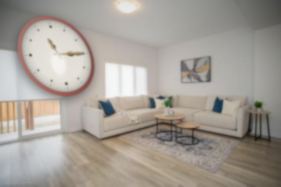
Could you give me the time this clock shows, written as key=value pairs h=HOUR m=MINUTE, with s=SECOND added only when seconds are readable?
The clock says h=11 m=15
